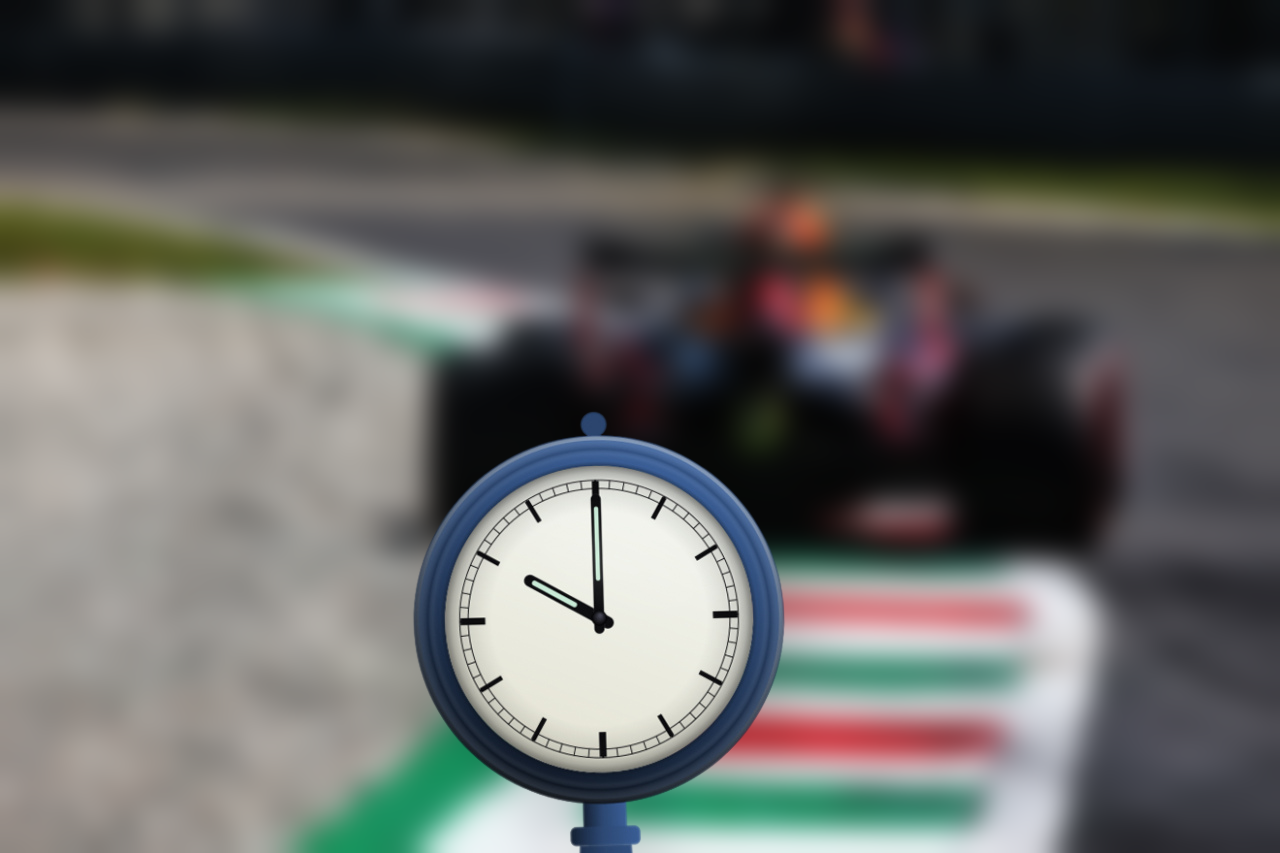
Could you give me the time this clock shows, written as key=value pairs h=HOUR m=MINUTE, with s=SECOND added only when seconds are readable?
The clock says h=10 m=0
